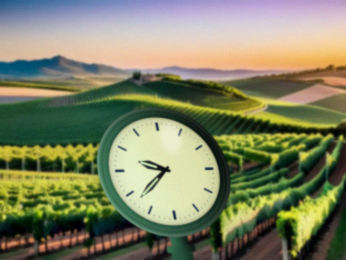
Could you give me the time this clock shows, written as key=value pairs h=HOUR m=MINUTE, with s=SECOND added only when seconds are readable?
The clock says h=9 m=38
